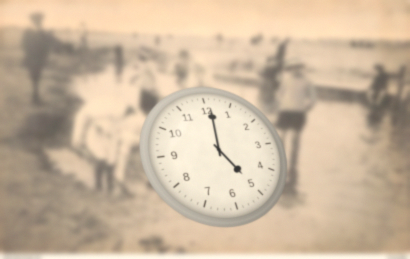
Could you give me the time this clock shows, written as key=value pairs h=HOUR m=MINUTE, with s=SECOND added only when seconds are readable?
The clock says h=5 m=1
